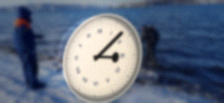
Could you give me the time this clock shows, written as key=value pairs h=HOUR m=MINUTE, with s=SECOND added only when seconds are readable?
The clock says h=3 m=8
